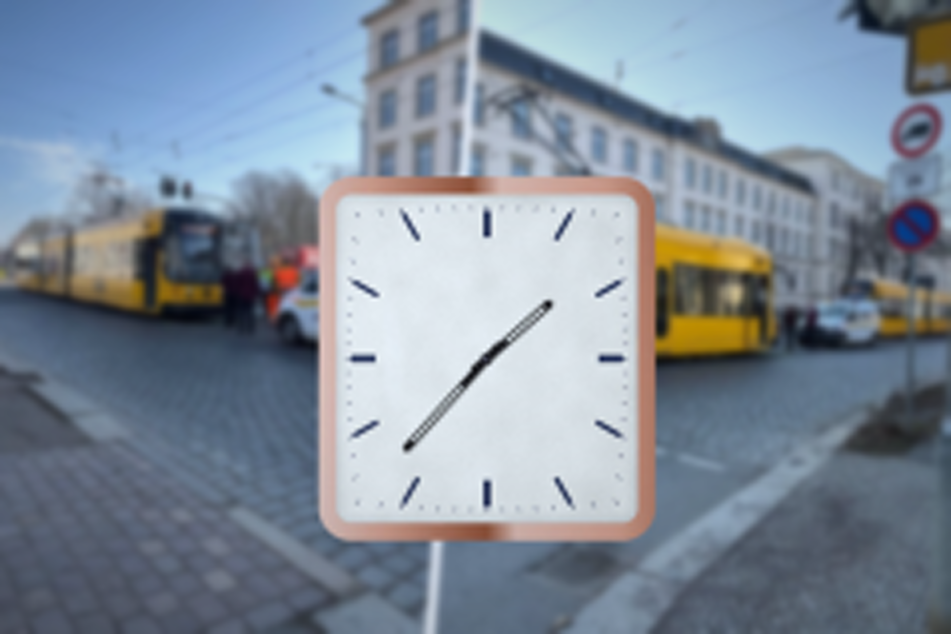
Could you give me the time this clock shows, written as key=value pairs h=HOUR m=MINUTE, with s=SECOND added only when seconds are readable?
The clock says h=1 m=37
